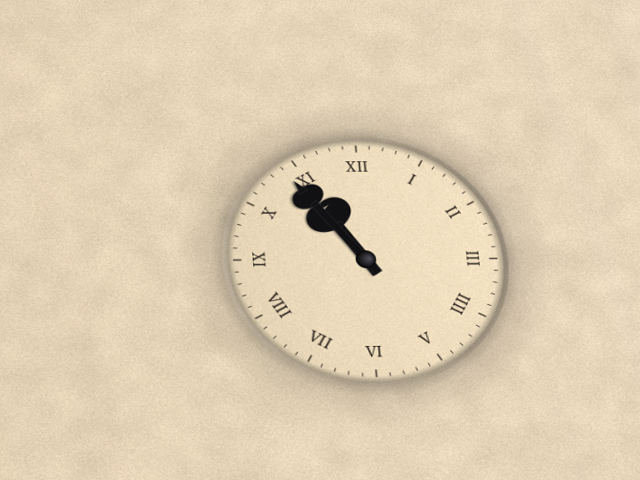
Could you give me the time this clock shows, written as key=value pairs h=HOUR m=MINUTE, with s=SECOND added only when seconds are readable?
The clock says h=10 m=54
